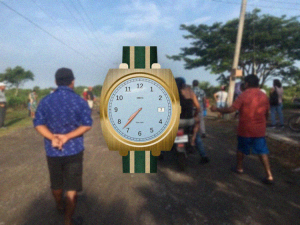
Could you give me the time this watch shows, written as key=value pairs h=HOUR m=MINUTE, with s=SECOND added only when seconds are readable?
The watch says h=7 m=37
